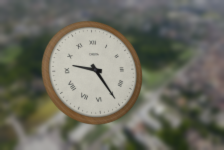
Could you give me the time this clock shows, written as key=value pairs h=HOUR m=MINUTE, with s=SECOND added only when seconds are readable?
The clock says h=9 m=25
